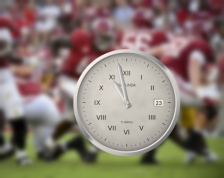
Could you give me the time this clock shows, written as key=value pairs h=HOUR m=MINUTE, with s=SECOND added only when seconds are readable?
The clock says h=10 m=58
